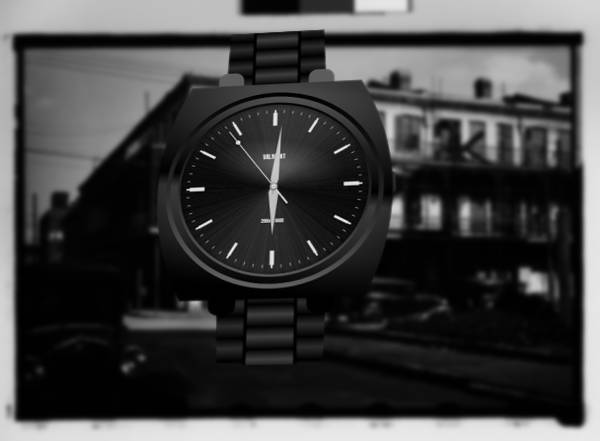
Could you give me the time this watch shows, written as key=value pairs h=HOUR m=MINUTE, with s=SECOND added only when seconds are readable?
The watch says h=6 m=0 s=54
